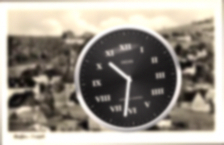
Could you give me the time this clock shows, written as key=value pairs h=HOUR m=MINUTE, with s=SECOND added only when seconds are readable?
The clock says h=10 m=32
